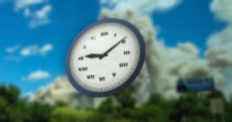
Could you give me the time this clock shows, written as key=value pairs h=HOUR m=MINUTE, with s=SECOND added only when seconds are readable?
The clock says h=9 m=9
